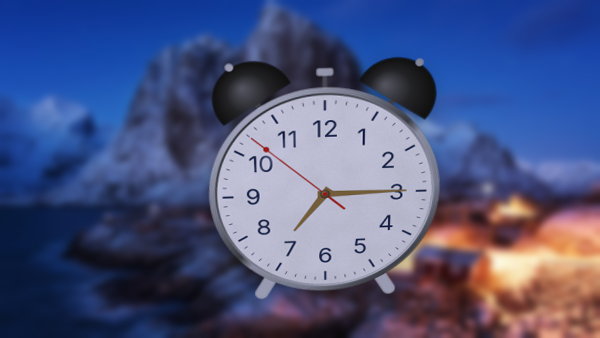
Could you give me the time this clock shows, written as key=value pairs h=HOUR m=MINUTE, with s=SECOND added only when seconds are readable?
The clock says h=7 m=14 s=52
